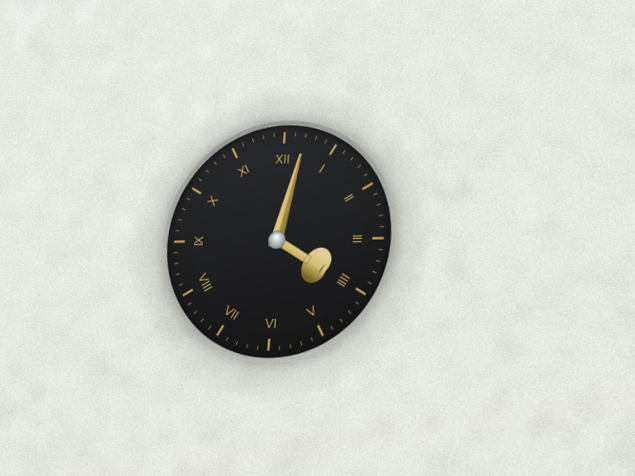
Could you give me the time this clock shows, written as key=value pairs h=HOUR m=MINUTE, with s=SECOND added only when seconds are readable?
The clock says h=4 m=2
